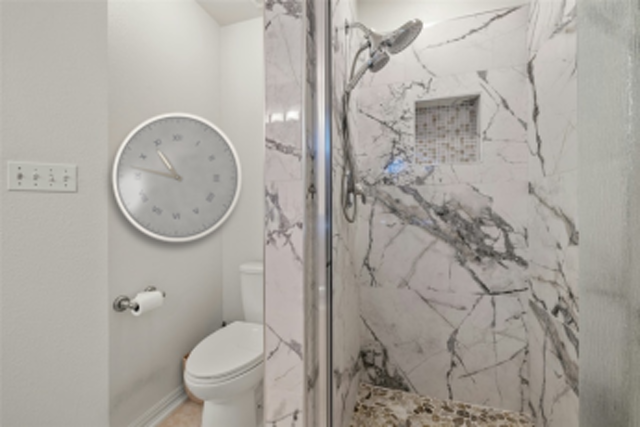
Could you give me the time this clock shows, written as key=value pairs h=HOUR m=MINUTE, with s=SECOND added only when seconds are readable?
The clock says h=10 m=47
